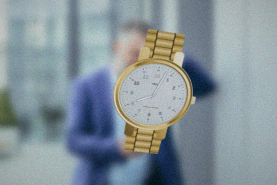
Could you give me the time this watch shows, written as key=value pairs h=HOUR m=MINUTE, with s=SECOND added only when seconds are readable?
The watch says h=8 m=3
